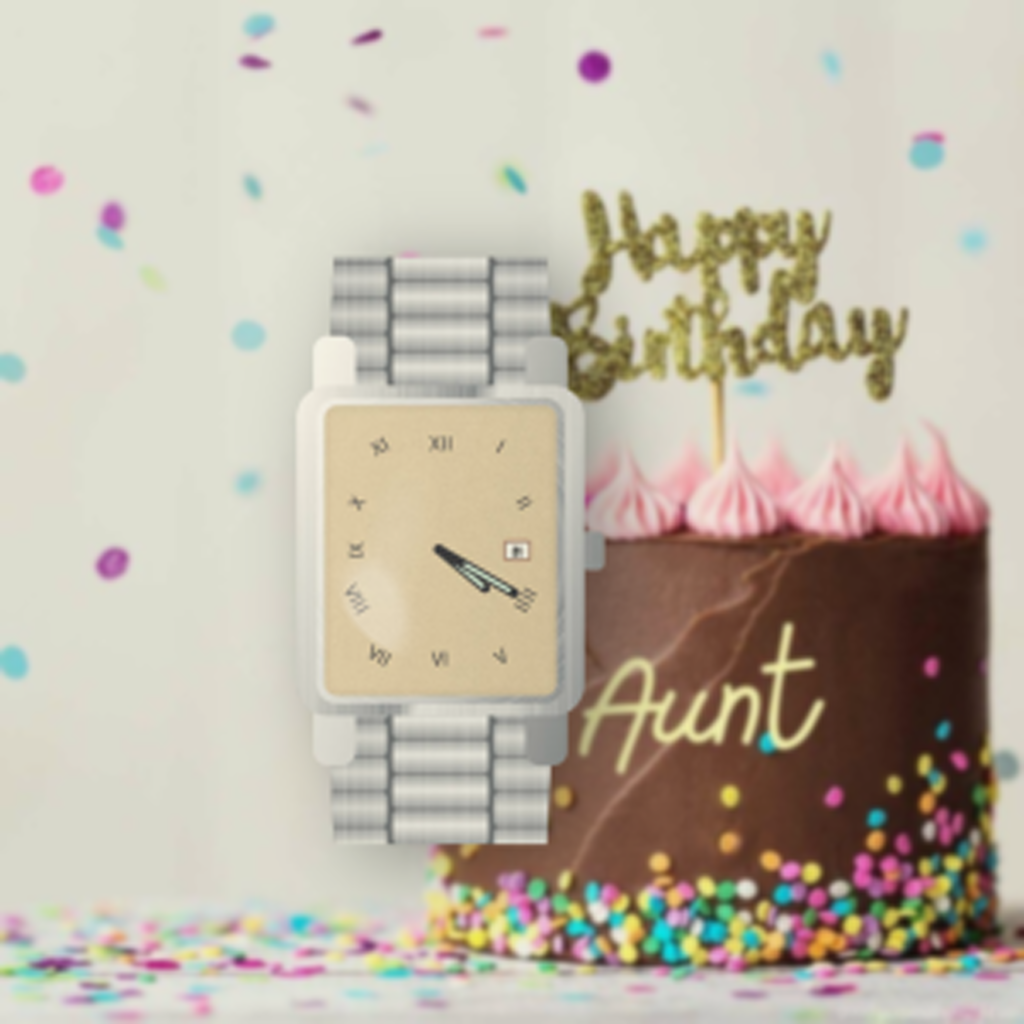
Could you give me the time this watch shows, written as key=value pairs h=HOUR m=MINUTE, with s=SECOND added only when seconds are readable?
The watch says h=4 m=20
